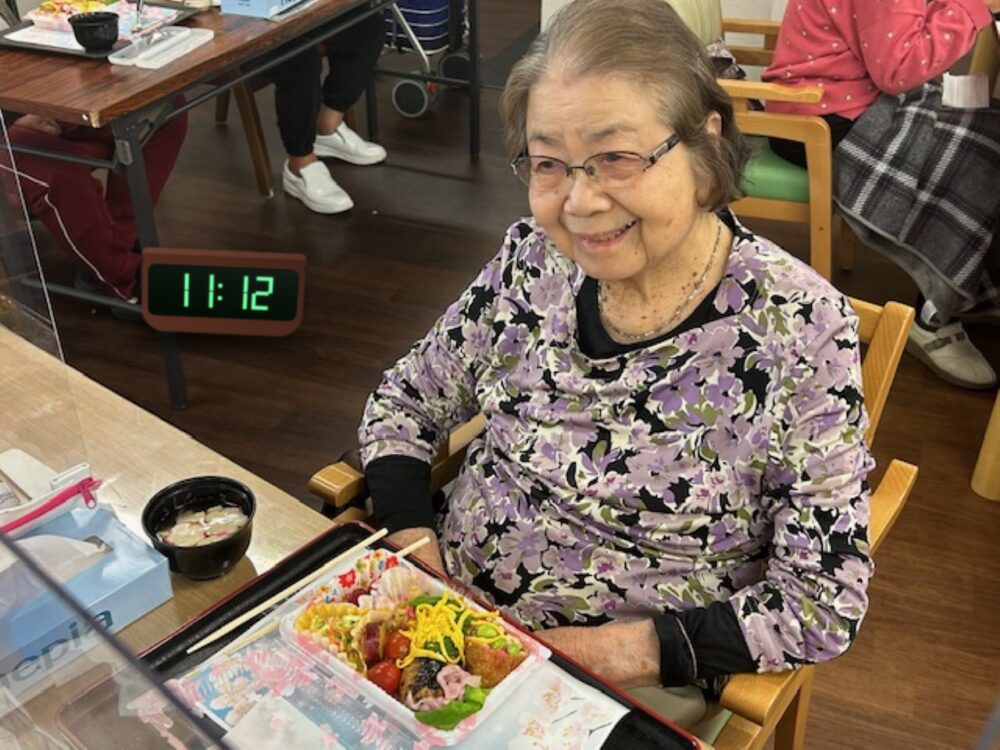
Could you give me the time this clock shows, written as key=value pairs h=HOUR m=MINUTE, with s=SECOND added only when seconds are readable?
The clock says h=11 m=12
